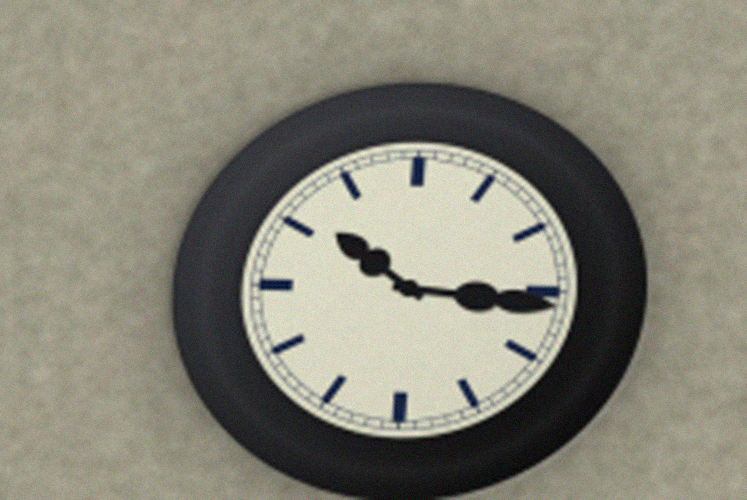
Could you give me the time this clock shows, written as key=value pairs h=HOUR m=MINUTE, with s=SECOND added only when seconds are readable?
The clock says h=10 m=16
